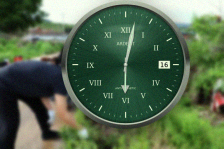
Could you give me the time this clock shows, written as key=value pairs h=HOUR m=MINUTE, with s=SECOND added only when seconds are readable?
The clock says h=6 m=2
